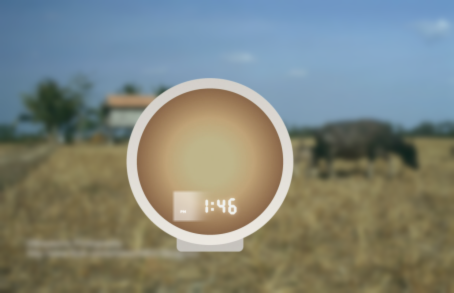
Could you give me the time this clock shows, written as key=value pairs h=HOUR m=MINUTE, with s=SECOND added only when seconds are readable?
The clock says h=1 m=46
